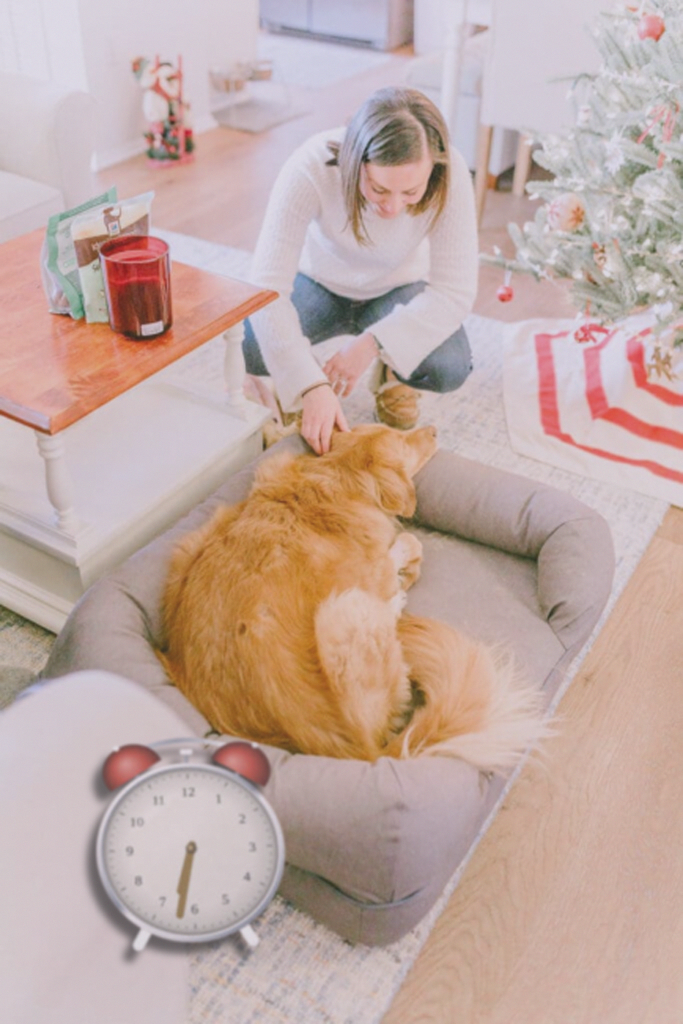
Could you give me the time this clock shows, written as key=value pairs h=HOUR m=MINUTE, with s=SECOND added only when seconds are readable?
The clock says h=6 m=32
